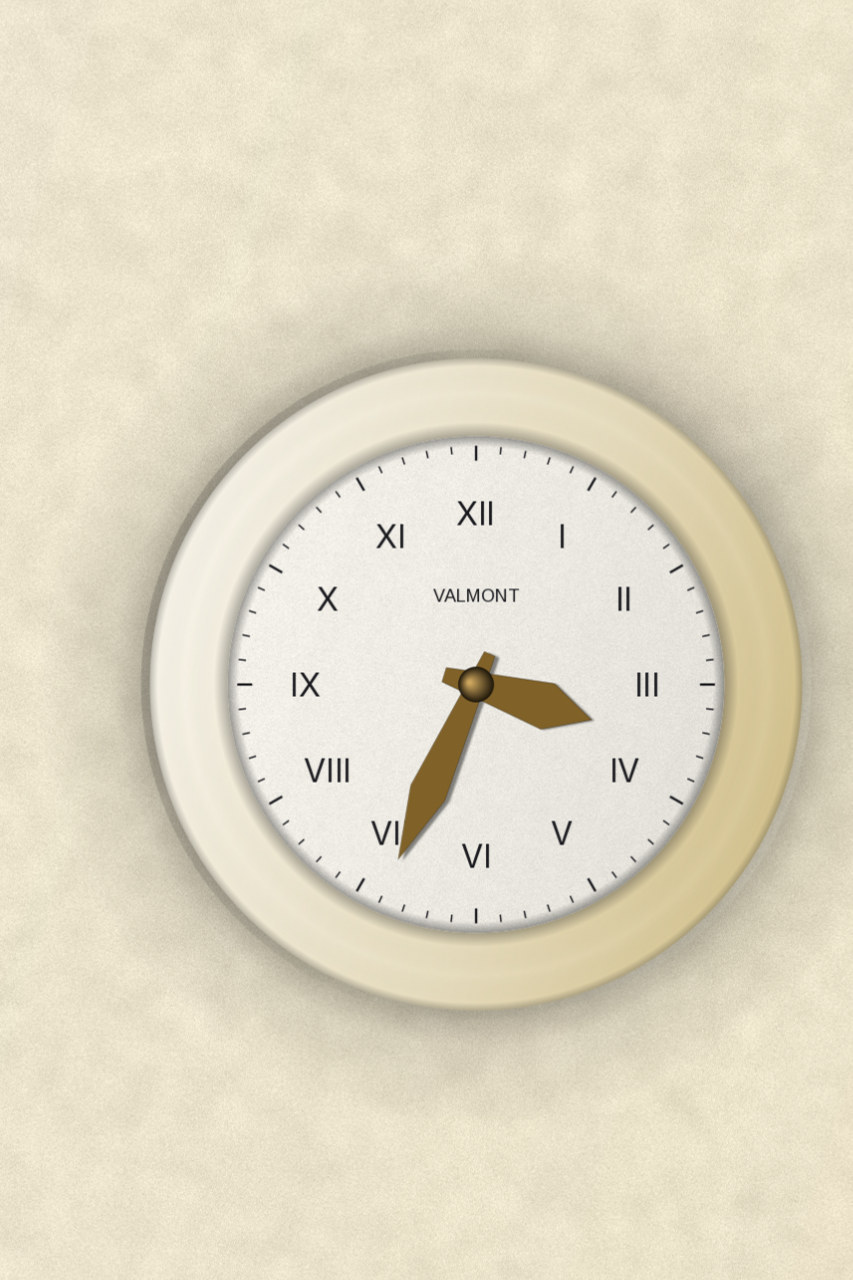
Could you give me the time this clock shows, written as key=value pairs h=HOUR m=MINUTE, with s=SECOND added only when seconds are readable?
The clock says h=3 m=34
